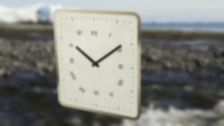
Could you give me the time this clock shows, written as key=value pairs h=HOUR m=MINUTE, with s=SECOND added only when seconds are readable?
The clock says h=10 m=9
